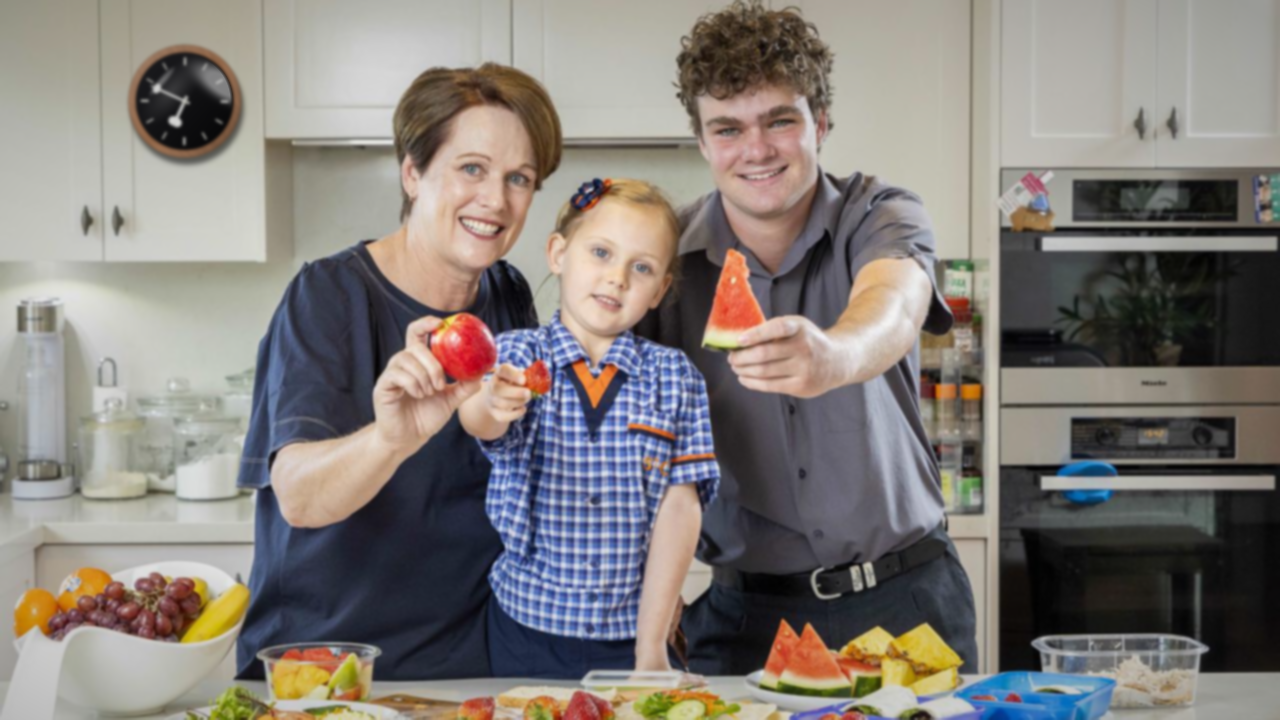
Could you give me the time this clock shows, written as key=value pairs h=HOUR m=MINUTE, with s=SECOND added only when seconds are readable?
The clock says h=6 m=49
